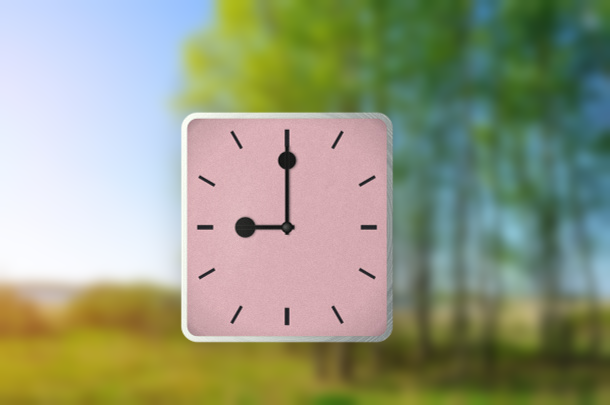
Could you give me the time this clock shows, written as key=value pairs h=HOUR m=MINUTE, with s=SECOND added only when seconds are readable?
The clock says h=9 m=0
